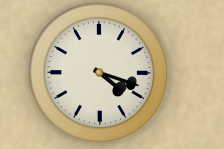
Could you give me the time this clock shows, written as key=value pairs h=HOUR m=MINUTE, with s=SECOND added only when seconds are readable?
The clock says h=4 m=18
